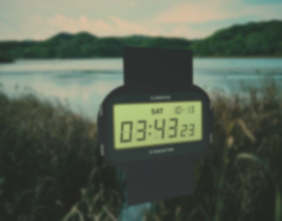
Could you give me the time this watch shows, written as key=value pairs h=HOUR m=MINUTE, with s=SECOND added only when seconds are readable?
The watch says h=3 m=43 s=23
